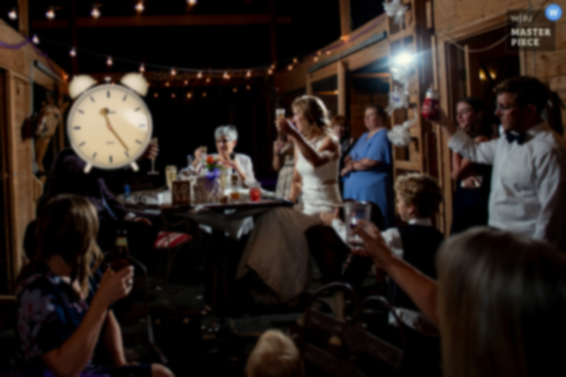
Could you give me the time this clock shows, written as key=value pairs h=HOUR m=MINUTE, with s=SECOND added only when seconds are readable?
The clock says h=11 m=24
